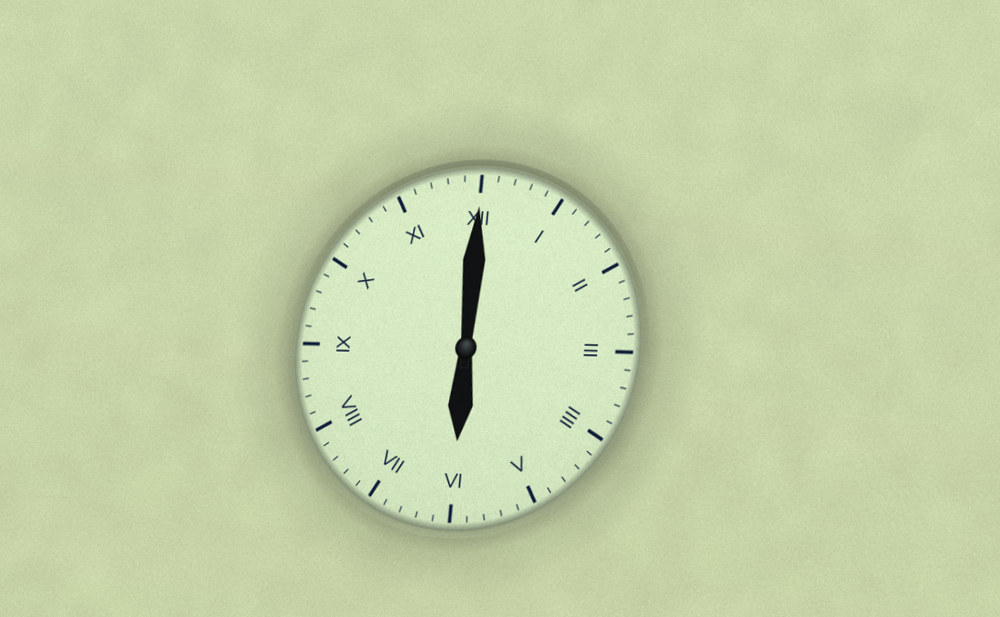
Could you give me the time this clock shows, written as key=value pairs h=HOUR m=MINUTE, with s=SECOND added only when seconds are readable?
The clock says h=6 m=0
